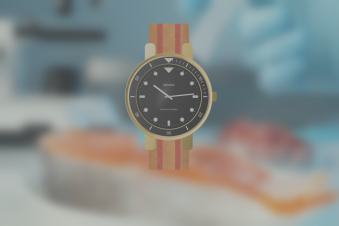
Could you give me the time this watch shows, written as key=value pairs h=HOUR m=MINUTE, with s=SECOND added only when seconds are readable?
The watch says h=10 m=14
